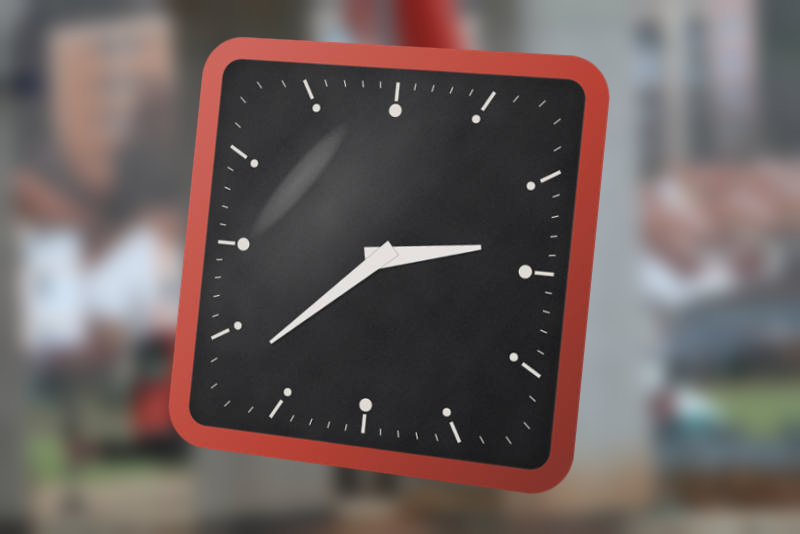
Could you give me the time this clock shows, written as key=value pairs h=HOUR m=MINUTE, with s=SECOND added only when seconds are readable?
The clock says h=2 m=38
